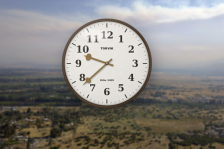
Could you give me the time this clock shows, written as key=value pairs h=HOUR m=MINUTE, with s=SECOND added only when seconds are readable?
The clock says h=9 m=38
